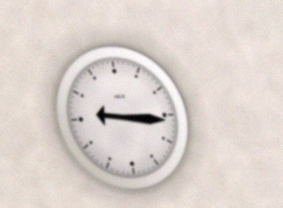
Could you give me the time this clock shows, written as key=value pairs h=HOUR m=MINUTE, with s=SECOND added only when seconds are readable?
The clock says h=9 m=16
